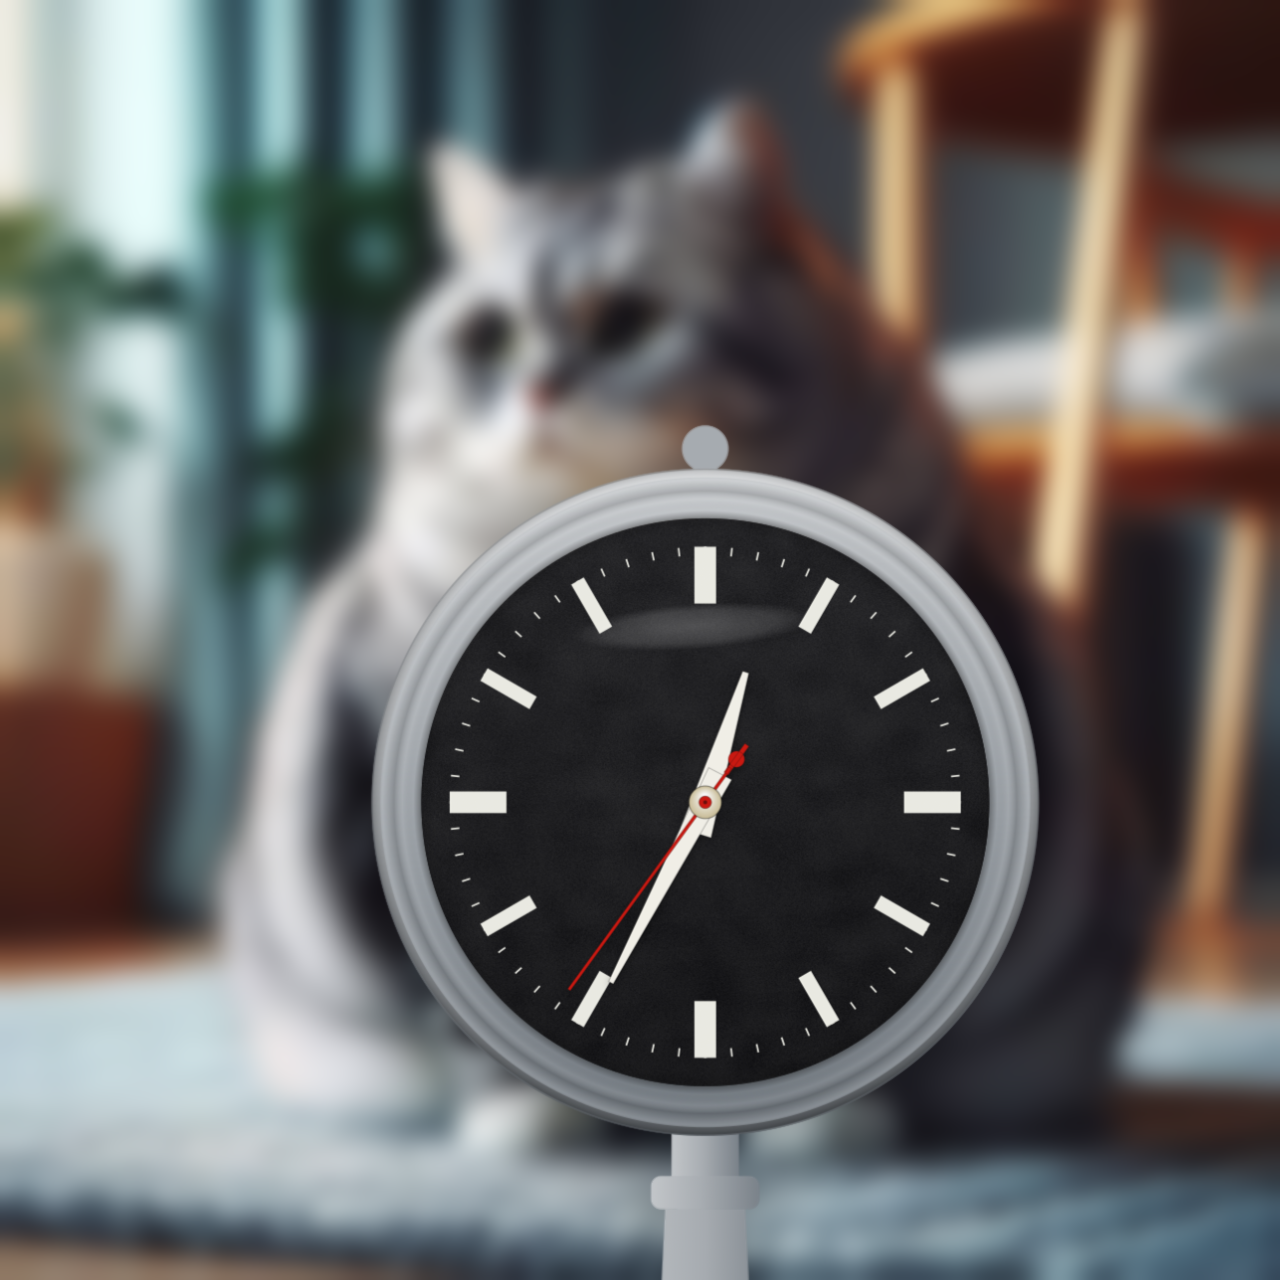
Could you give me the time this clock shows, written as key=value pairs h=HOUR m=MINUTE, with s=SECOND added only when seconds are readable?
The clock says h=12 m=34 s=36
